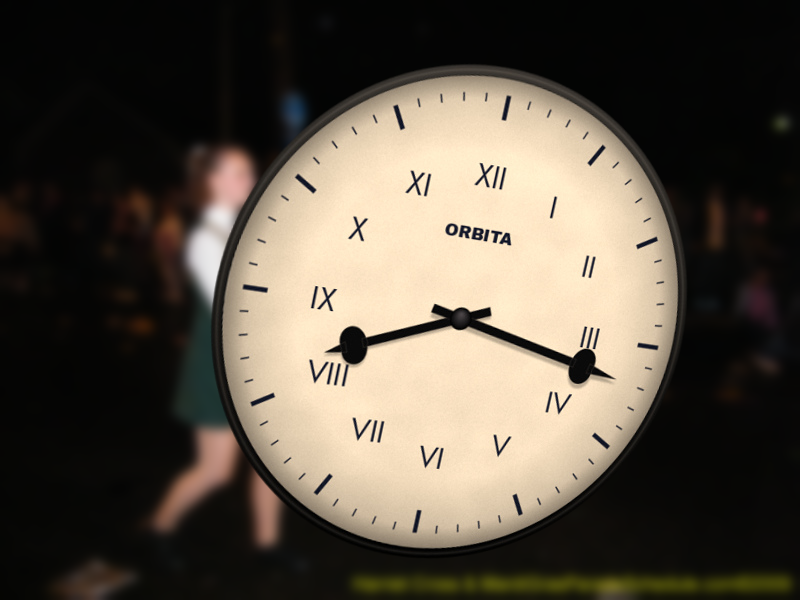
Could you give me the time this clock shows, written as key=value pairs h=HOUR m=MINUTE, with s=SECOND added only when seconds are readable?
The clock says h=8 m=17
